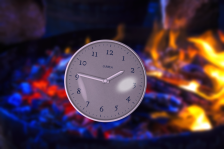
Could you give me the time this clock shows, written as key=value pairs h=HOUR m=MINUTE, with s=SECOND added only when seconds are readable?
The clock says h=1 m=46
